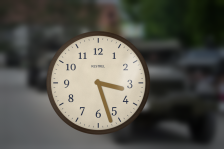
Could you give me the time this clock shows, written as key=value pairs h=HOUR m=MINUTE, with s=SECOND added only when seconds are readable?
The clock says h=3 m=27
